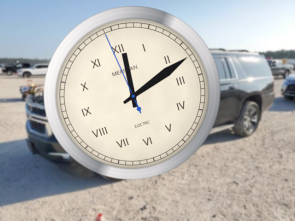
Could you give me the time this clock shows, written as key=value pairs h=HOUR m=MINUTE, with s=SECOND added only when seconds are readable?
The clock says h=12 m=11 s=59
